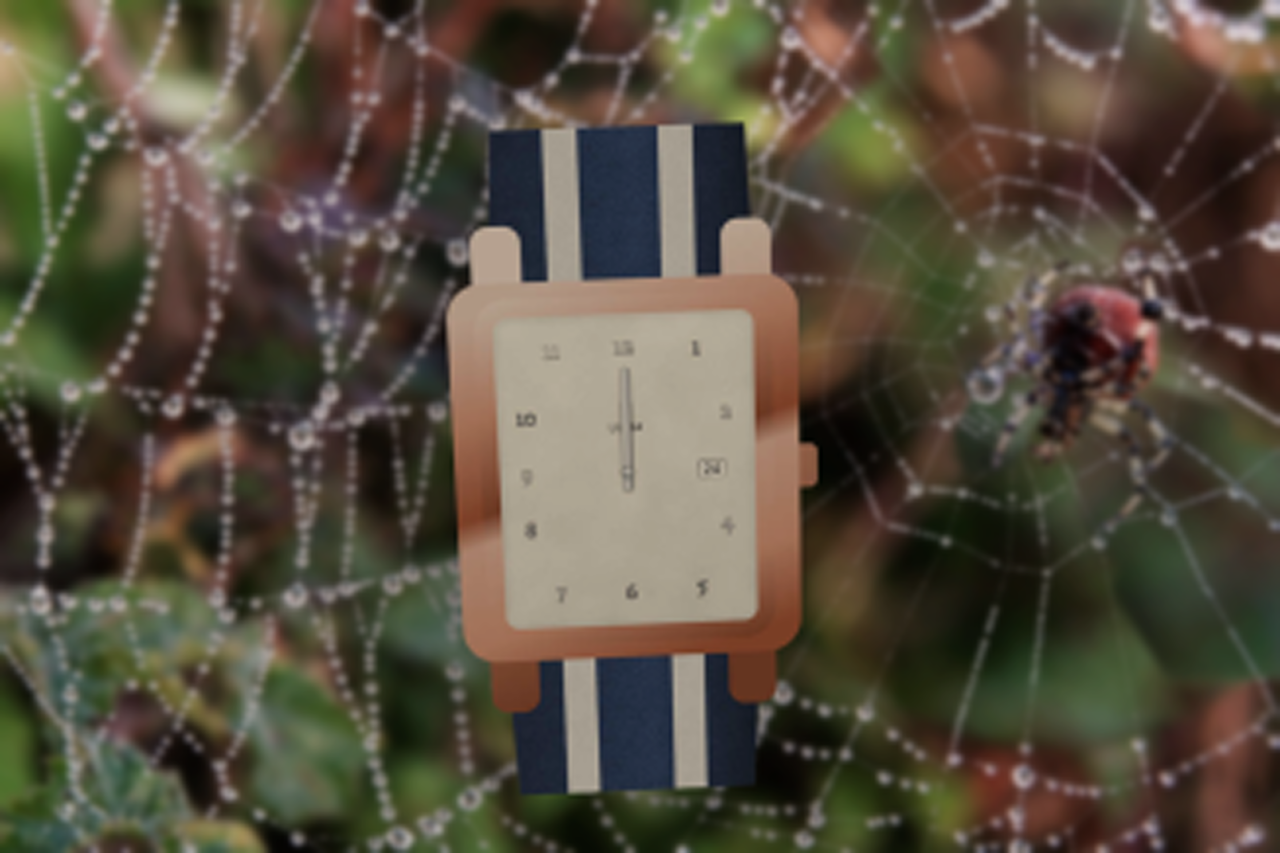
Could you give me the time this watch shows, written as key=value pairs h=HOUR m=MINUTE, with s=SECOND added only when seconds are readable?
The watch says h=12 m=0
